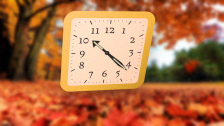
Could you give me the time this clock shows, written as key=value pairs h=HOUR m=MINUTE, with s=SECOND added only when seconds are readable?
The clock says h=10 m=22
